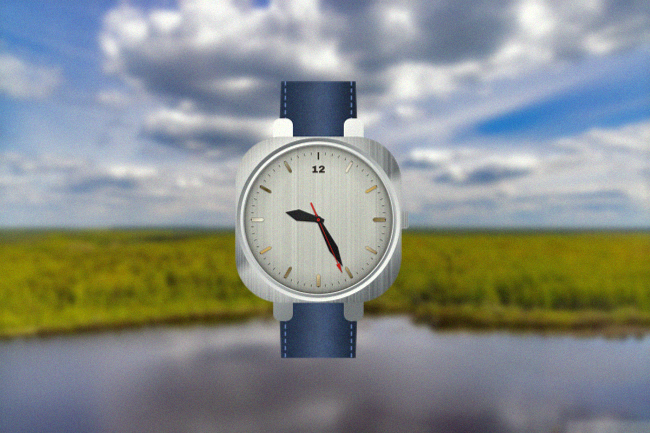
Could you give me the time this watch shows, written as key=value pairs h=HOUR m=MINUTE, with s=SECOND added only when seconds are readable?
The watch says h=9 m=25 s=26
